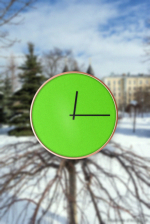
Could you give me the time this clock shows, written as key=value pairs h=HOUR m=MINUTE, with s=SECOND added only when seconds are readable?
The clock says h=12 m=15
